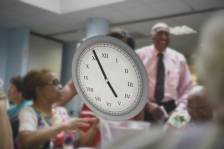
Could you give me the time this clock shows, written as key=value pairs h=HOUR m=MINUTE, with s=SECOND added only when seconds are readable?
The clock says h=4 m=56
